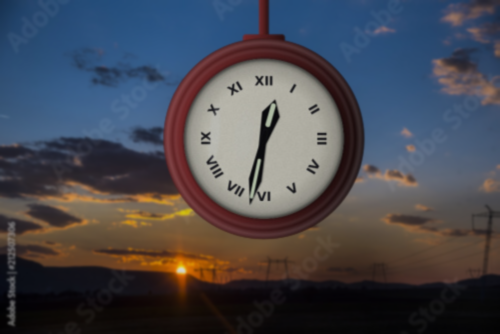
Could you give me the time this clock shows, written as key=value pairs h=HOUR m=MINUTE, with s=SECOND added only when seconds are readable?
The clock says h=12 m=32
